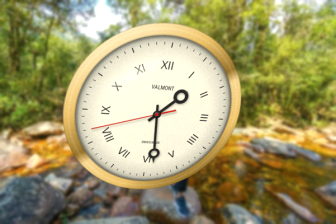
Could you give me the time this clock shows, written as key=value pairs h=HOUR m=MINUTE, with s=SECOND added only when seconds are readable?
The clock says h=1 m=28 s=42
